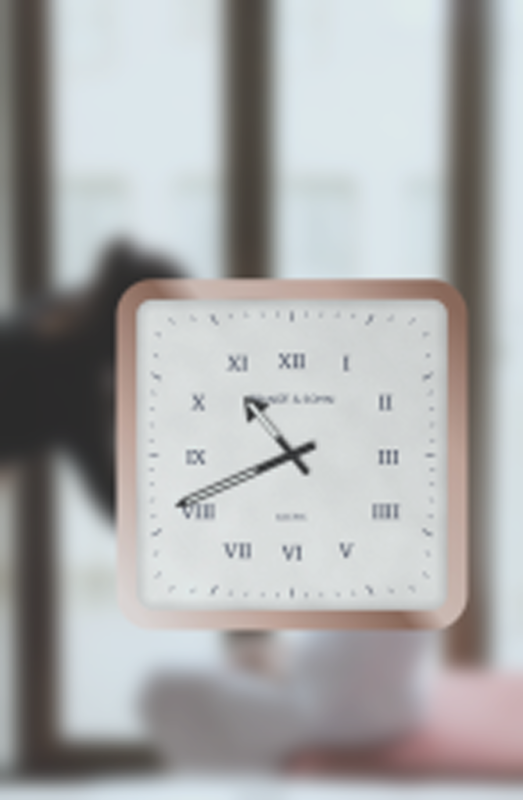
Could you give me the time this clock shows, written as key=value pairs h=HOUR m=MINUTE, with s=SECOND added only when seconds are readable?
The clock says h=10 m=41
